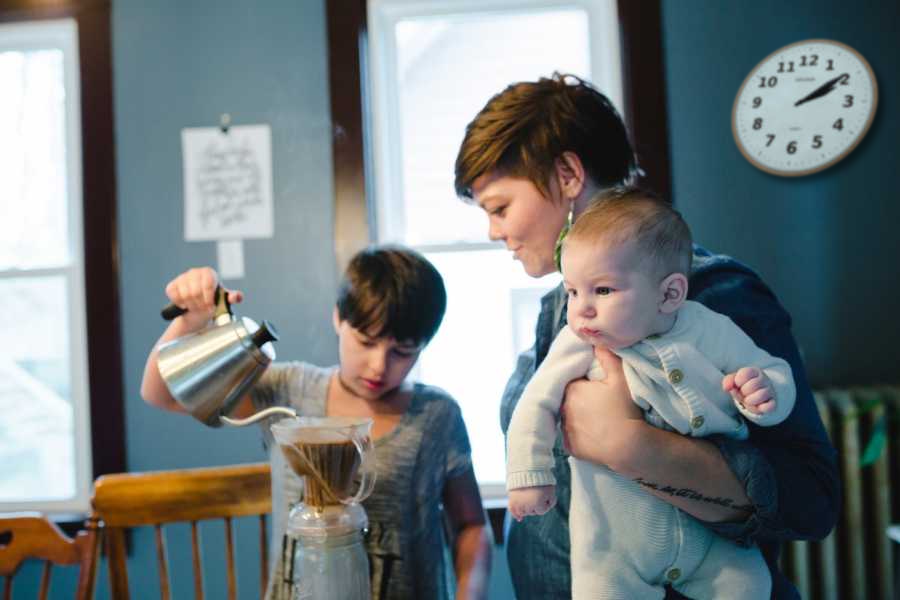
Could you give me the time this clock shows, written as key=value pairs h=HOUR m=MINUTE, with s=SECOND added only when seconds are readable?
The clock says h=2 m=9
